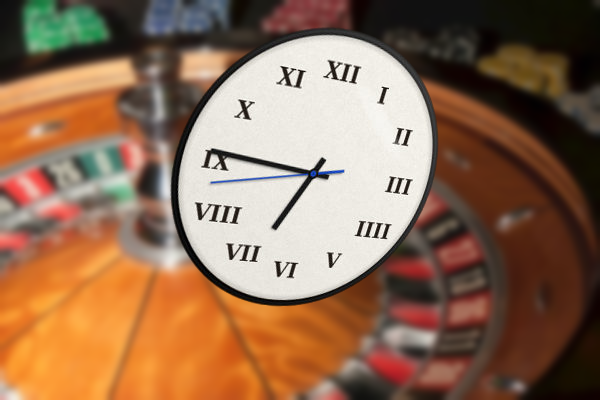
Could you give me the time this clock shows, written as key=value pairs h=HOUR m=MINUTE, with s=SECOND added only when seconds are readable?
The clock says h=6 m=45 s=43
